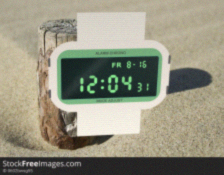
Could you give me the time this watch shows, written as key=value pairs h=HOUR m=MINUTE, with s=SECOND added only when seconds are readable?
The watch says h=12 m=4 s=31
